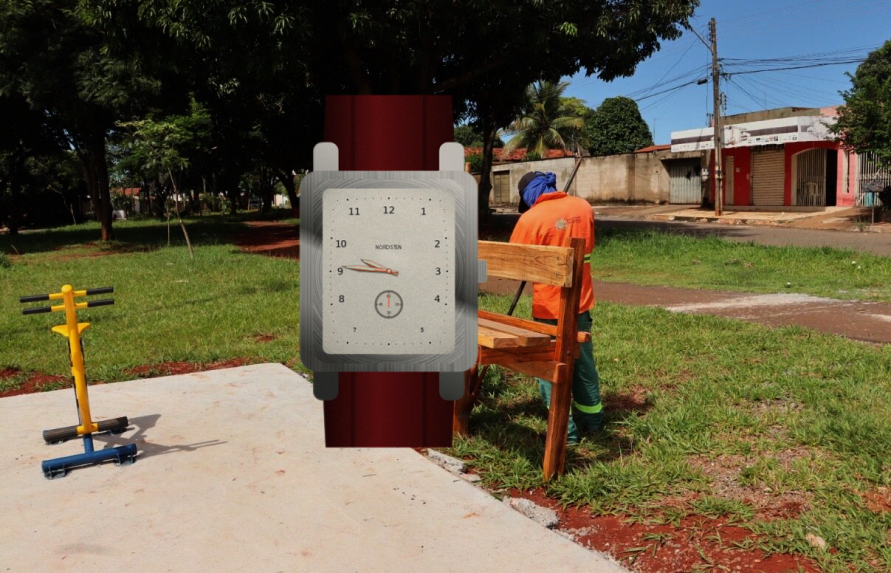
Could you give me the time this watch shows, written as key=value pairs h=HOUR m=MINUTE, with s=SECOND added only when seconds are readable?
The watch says h=9 m=46
